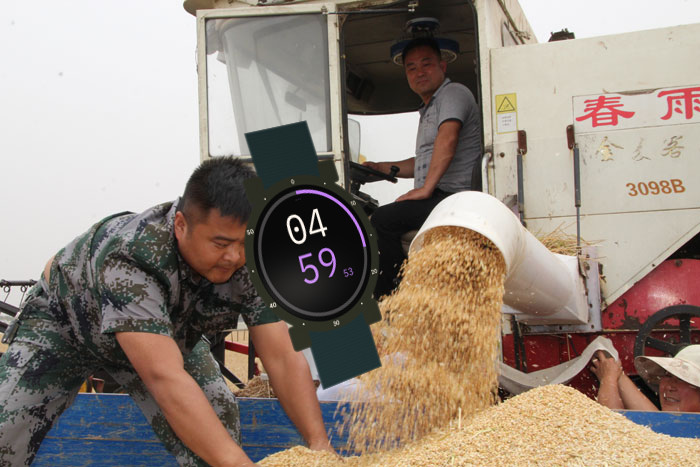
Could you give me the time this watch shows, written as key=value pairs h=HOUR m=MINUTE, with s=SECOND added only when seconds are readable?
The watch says h=4 m=59 s=53
